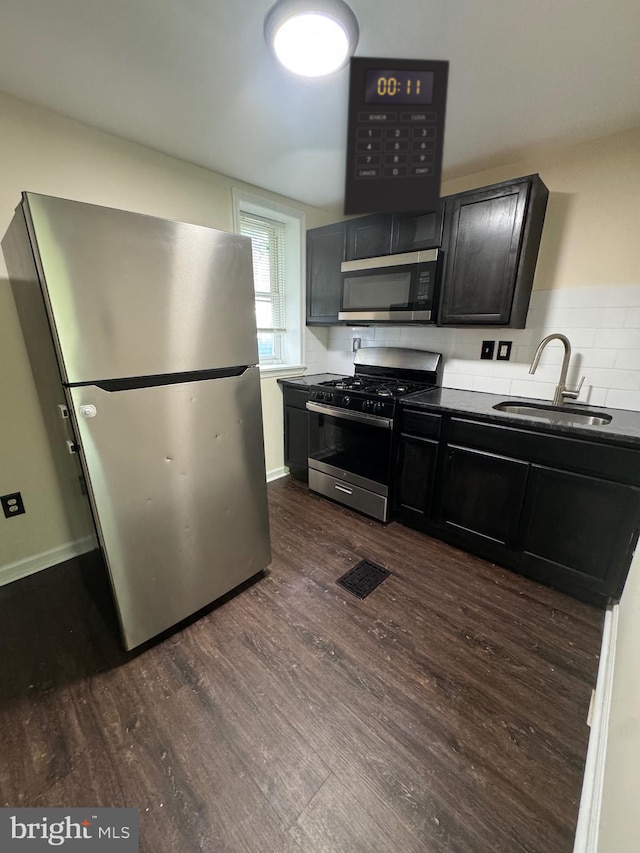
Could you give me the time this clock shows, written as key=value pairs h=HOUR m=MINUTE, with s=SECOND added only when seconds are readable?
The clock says h=0 m=11
